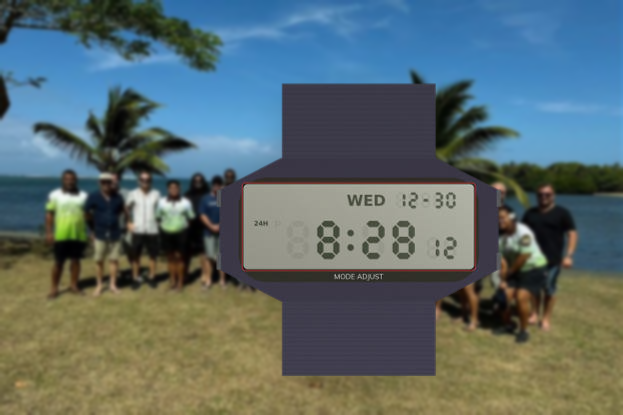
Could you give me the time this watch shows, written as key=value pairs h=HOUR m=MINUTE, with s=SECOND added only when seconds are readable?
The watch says h=8 m=28 s=12
